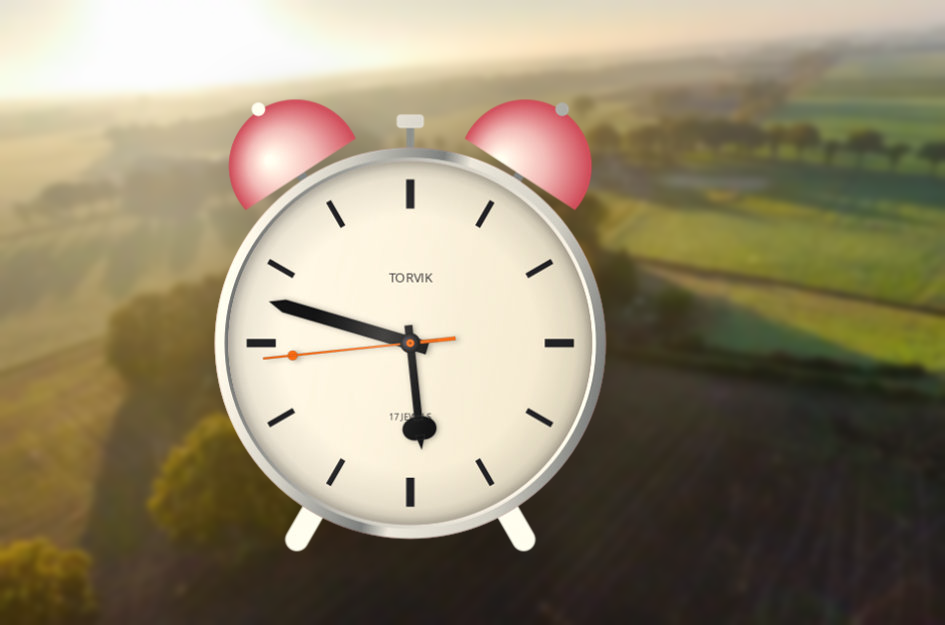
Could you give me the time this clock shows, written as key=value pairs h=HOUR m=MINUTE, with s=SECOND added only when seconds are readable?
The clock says h=5 m=47 s=44
